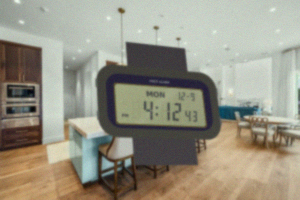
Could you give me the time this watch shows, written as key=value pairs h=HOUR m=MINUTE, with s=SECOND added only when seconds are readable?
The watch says h=4 m=12 s=43
